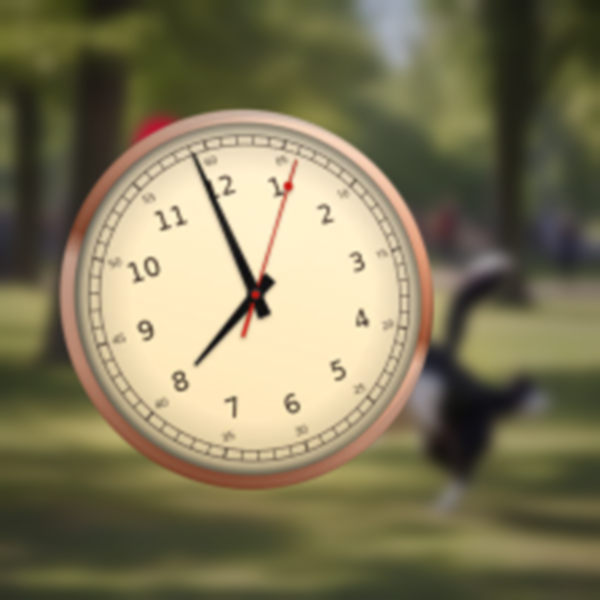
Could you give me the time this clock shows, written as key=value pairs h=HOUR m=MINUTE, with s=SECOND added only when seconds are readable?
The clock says h=7 m=59 s=6
